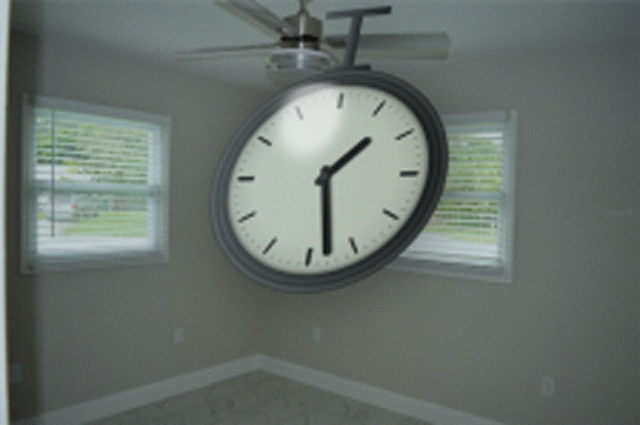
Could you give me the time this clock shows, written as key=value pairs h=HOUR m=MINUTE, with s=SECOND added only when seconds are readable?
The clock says h=1 m=28
